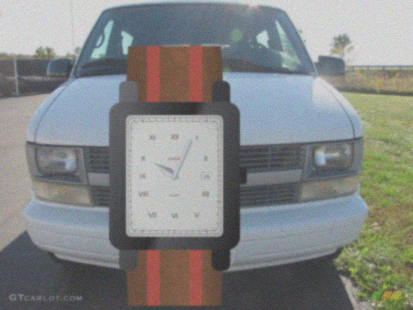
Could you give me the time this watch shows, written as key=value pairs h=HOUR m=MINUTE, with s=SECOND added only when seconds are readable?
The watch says h=10 m=4
